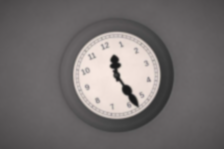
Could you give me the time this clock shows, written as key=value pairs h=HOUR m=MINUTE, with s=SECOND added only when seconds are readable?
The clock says h=12 m=28
